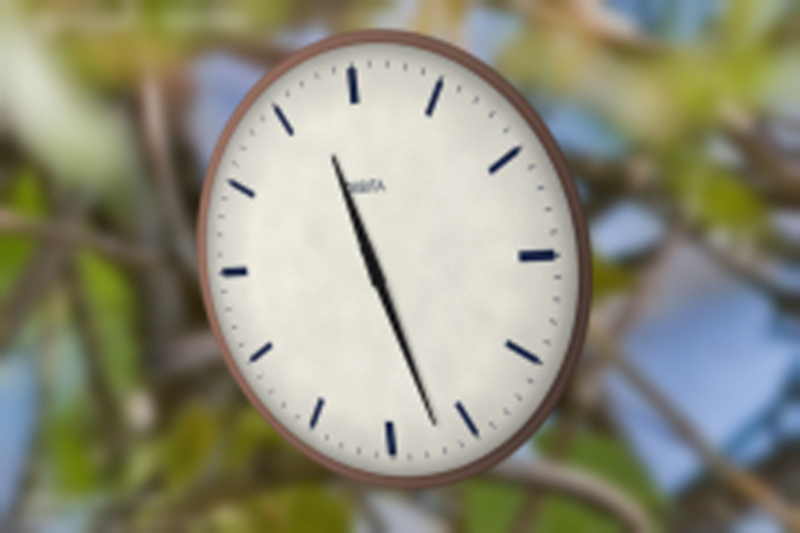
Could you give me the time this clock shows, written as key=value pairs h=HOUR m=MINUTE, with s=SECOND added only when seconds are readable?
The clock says h=11 m=27
